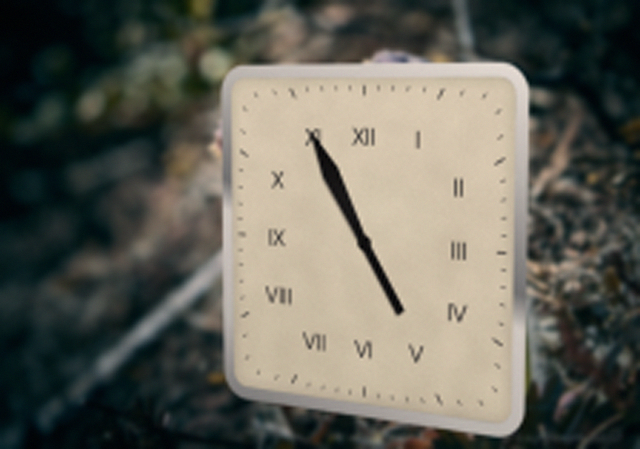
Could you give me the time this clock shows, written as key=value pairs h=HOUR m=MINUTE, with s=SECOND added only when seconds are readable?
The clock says h=4 m=55
